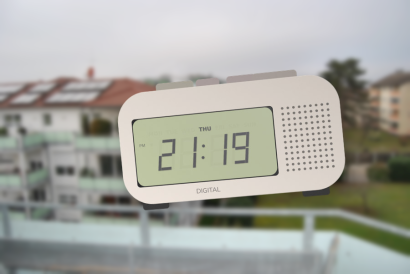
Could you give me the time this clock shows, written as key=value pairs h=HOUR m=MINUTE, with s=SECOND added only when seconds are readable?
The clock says h=21 m=19
